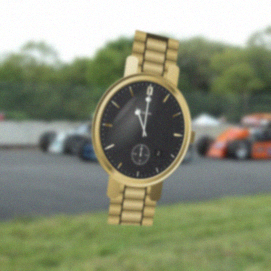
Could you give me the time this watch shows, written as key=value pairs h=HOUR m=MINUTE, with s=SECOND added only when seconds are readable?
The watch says h=11 m=0
